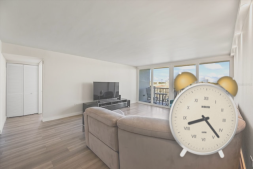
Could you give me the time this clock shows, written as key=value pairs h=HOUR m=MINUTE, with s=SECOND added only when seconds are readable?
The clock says h=8 m=23
